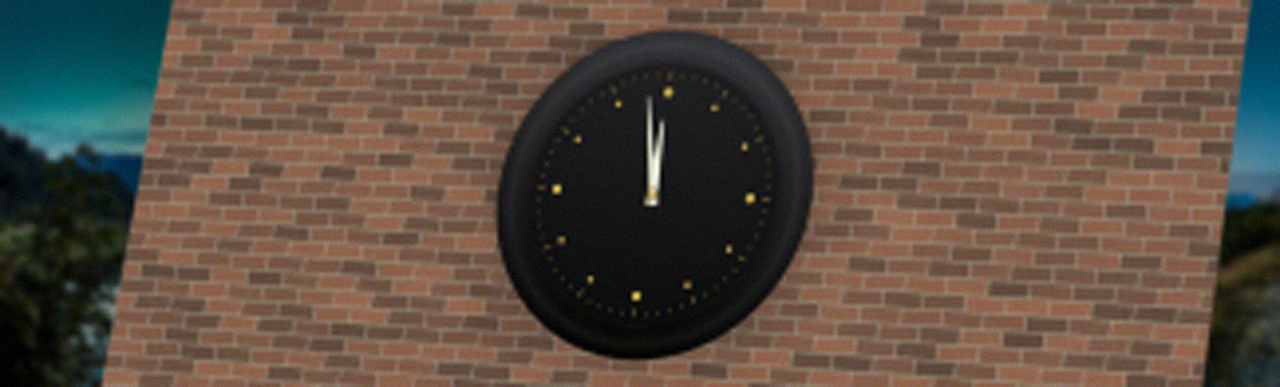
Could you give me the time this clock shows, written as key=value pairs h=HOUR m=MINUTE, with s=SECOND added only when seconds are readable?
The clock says h=11 m=58
